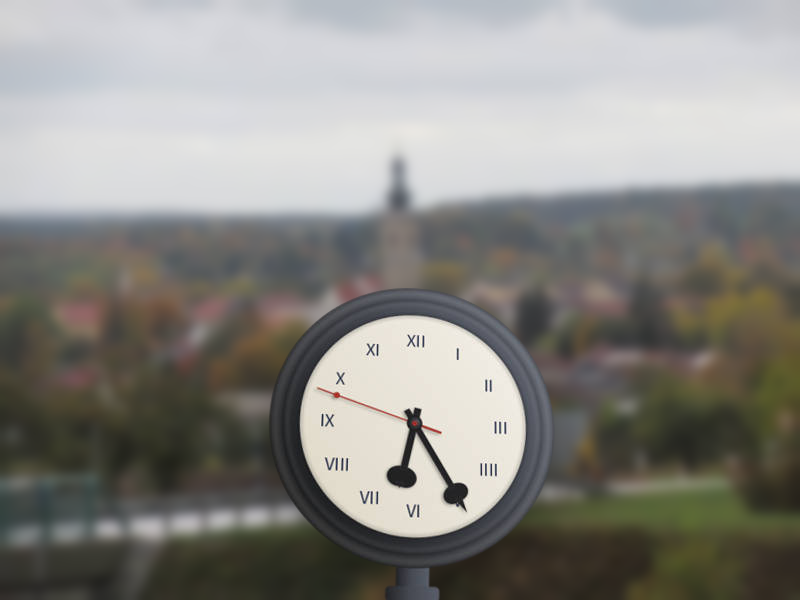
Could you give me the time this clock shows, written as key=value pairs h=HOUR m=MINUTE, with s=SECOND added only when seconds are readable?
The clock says h=6 m=24 s=48
